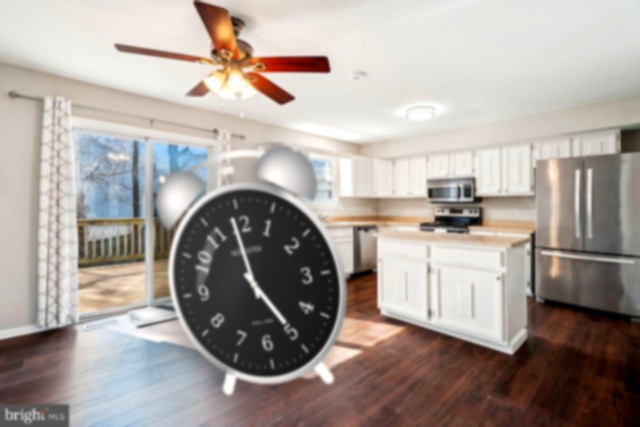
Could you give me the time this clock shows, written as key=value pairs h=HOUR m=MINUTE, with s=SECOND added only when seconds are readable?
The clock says h=4 m=59
